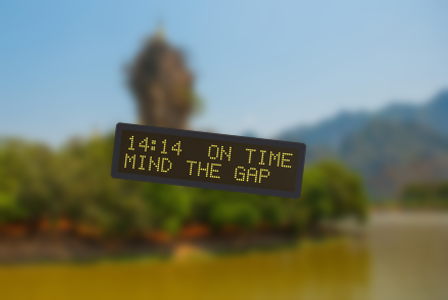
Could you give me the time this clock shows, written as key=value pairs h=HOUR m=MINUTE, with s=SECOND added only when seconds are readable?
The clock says h=14 m=14
